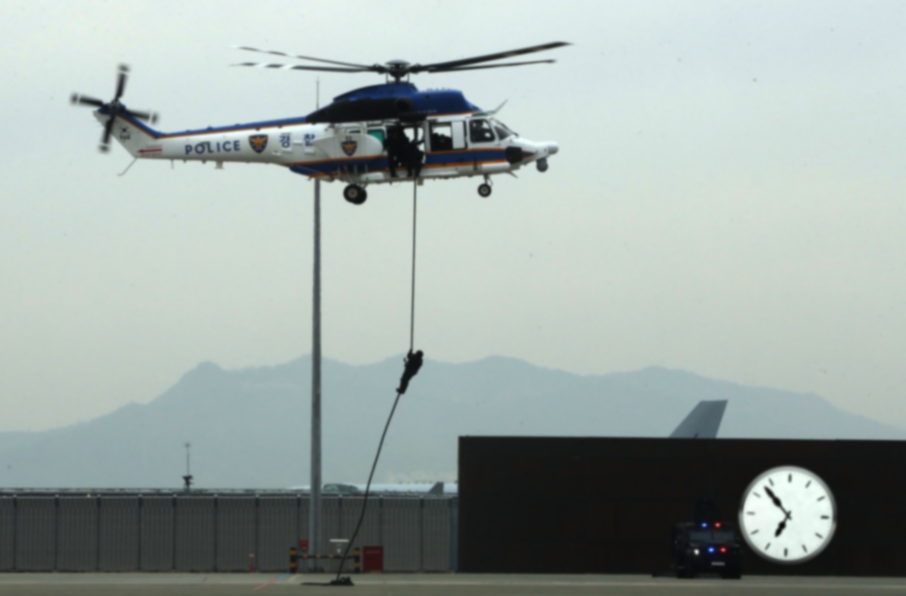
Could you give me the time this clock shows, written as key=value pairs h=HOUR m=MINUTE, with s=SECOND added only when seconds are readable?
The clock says h=6 m=53
